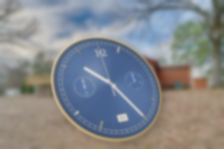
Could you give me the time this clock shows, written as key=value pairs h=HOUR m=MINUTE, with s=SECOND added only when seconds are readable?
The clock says h=10 m=25
